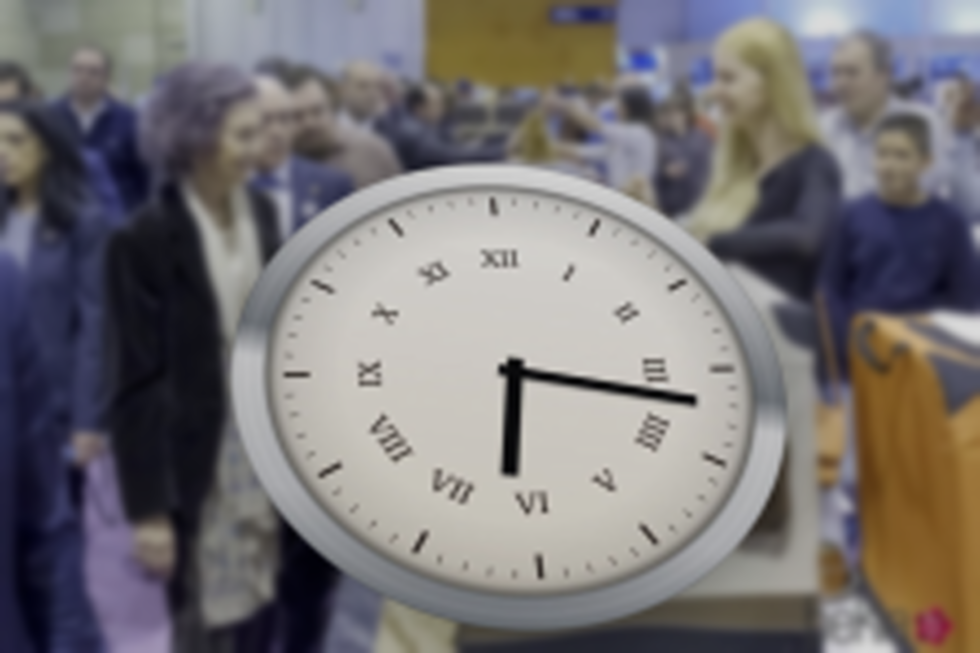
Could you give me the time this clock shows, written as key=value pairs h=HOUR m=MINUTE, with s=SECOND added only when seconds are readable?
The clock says h=6 m=17
